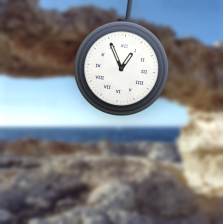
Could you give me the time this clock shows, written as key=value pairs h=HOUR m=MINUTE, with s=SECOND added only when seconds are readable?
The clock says h=12 m=55
